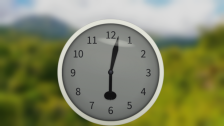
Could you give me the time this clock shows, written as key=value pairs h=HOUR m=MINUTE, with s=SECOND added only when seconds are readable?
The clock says h=6 m=2
